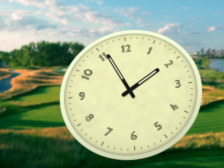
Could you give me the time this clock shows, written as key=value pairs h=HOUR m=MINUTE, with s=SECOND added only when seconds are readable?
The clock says h=1 m=56
